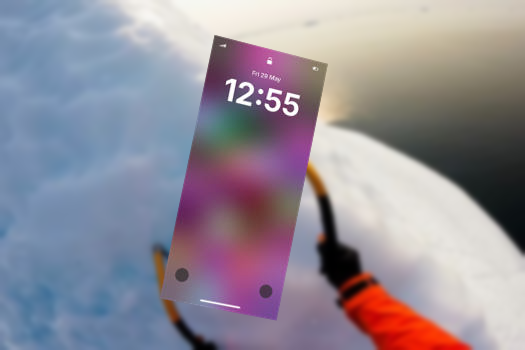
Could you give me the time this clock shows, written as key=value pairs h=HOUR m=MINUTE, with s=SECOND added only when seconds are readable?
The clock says h=12 m=55
